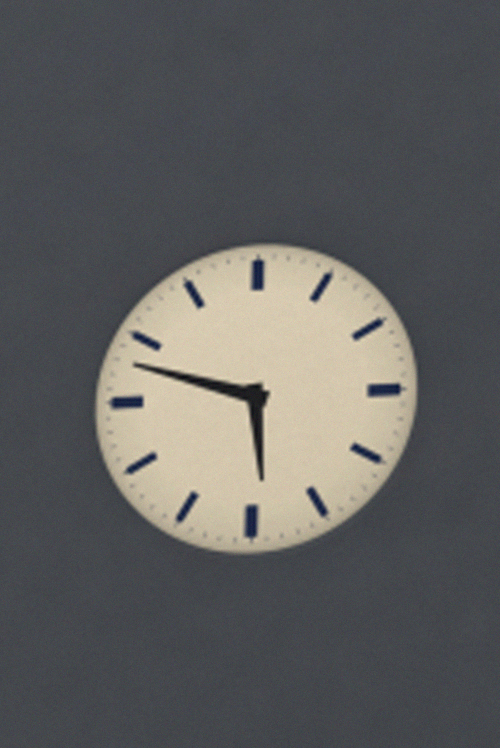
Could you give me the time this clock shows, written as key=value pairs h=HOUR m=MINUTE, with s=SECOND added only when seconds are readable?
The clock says h=5 m=48
